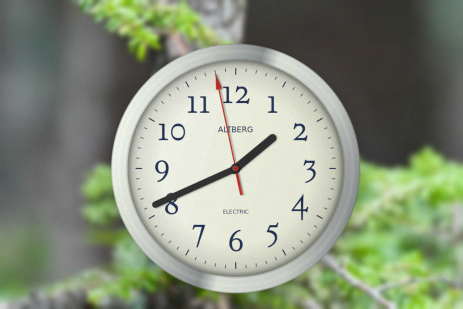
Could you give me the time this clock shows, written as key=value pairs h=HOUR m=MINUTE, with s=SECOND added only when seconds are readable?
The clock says h=1 m=40 s=58
